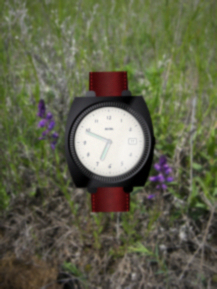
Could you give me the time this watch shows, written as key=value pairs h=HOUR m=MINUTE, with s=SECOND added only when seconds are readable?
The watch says h=6 m=49
